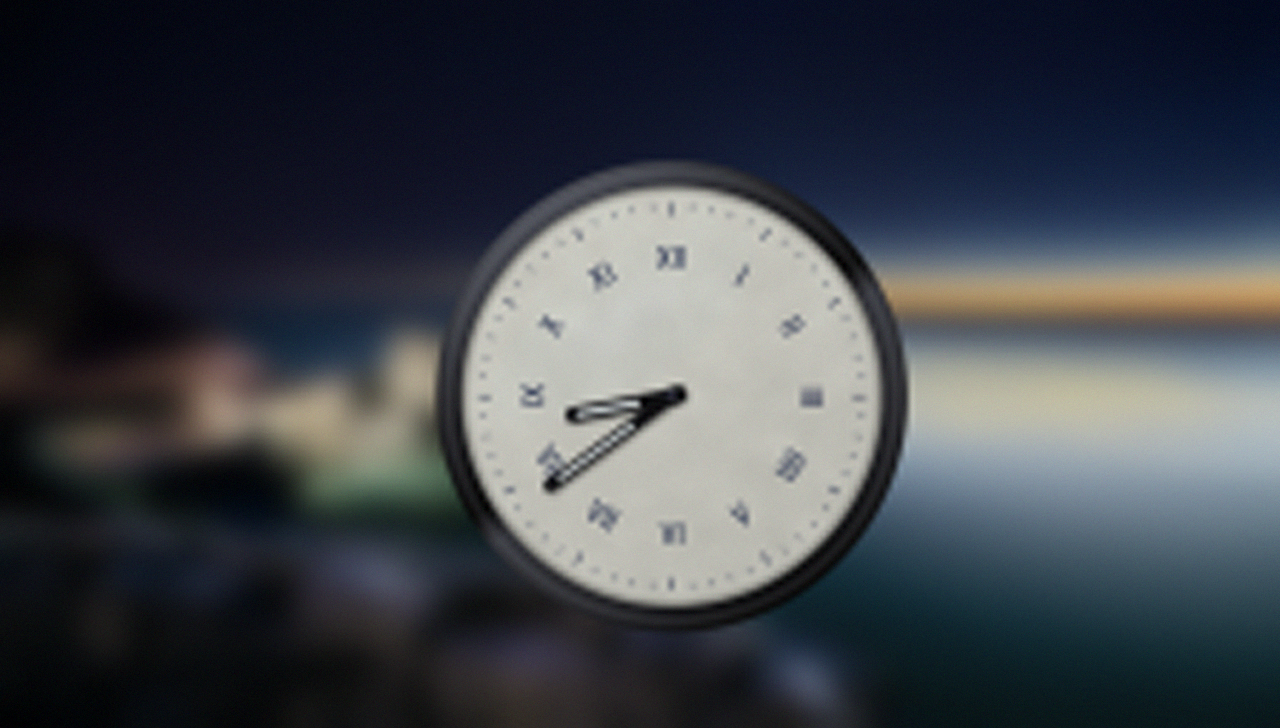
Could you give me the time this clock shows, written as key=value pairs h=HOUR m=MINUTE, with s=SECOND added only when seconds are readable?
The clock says h=8 m=39
